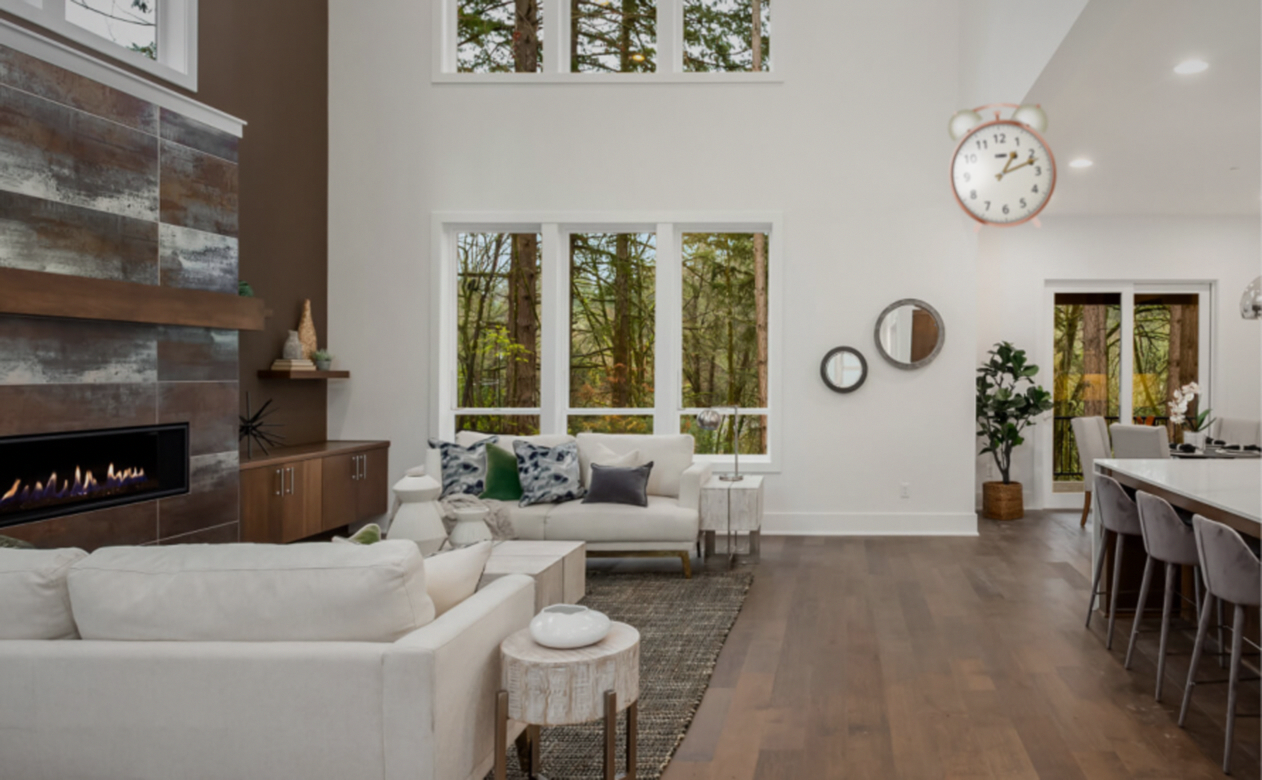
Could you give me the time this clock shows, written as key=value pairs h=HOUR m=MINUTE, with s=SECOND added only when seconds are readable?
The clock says h=1 m=12
